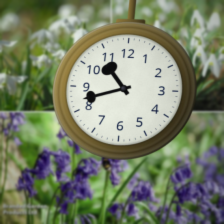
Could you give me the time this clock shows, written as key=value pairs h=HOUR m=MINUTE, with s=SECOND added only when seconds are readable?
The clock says h=10 m=42
